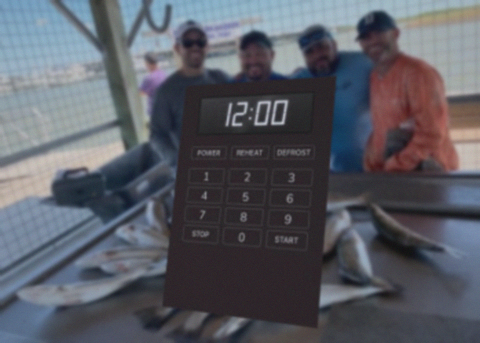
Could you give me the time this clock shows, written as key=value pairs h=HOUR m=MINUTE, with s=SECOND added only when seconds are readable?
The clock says h=12 m=0
